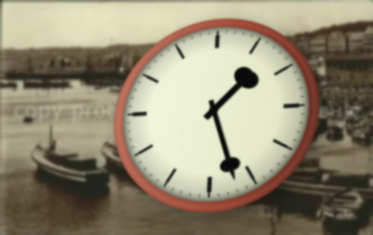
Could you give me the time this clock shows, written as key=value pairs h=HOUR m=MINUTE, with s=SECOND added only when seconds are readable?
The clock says h=1 m=27
